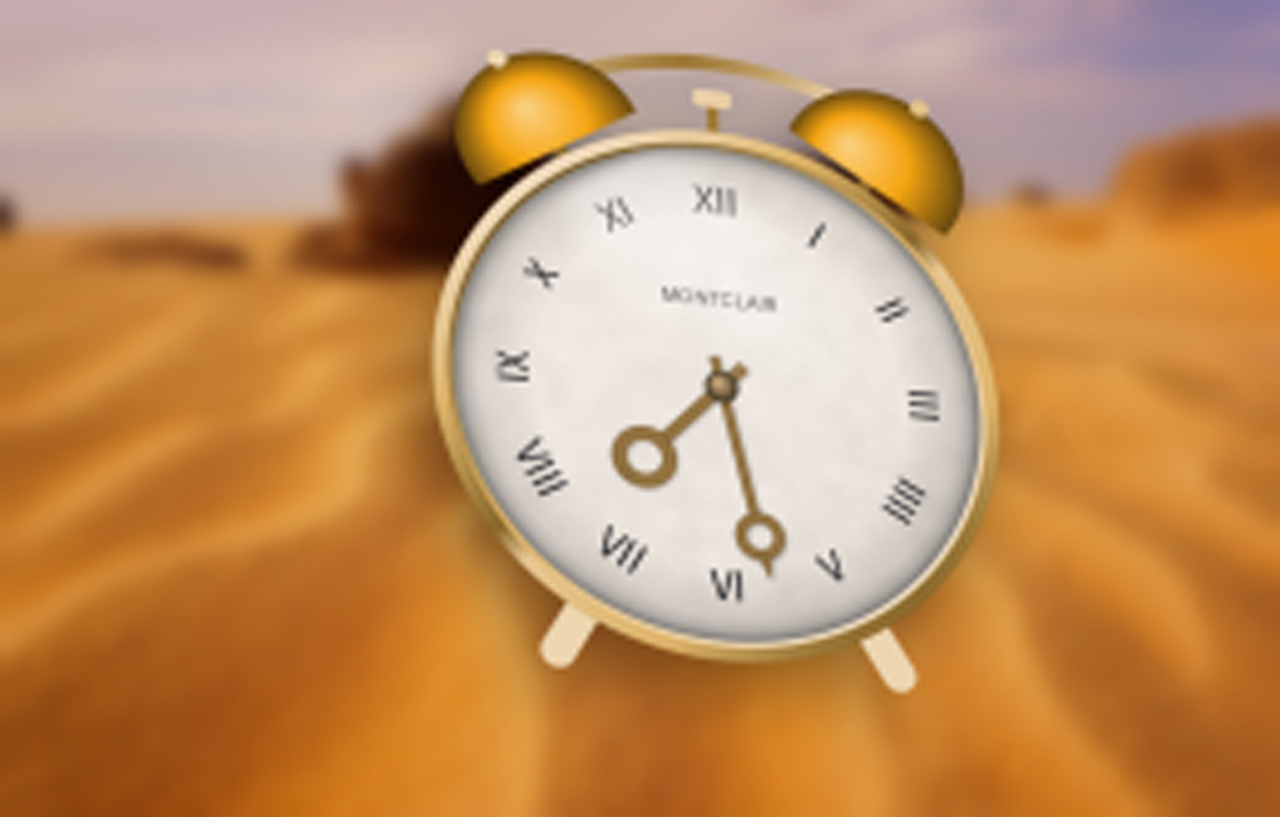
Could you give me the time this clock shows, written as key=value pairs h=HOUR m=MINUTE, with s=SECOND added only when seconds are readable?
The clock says h=7 m=28
